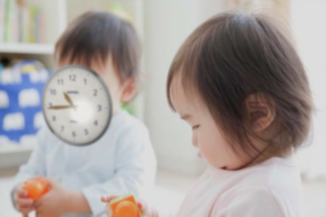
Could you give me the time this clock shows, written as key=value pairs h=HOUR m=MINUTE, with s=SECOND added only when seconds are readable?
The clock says h=10 m=44
